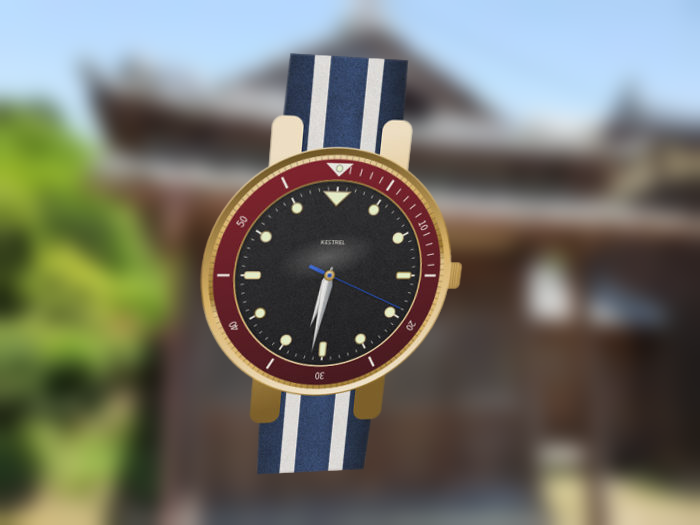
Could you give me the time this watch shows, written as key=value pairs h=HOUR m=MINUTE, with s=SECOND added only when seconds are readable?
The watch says h=6 m=31 s=19
